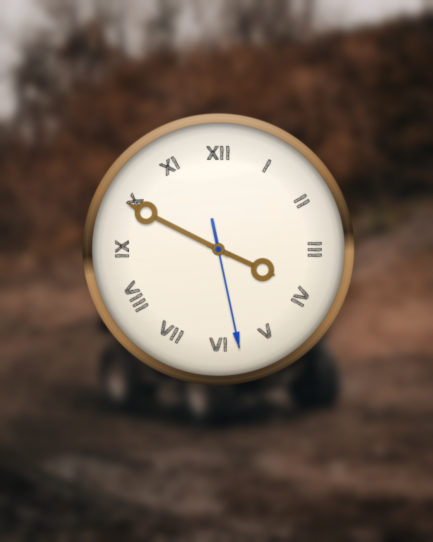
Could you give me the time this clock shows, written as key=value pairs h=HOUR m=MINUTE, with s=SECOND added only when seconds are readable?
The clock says h=3 m=49 s=28
